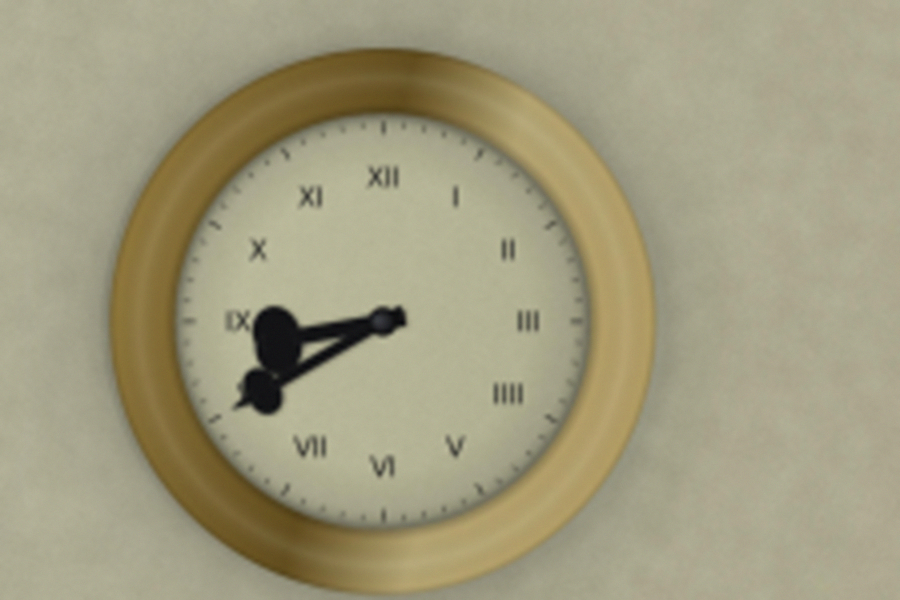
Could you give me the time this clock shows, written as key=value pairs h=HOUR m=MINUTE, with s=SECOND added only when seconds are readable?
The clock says h=8 m=40
